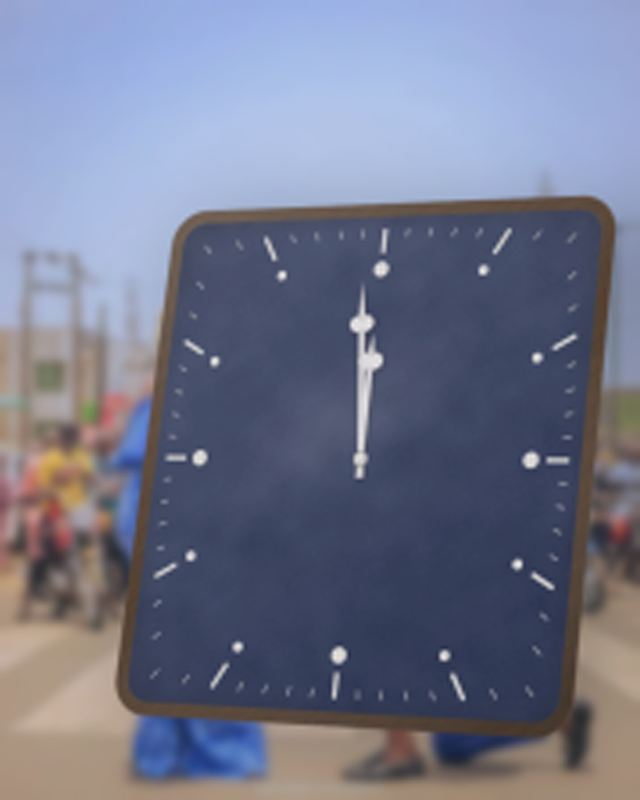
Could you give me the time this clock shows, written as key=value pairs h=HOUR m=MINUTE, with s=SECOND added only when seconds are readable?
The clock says h=11 m=59
